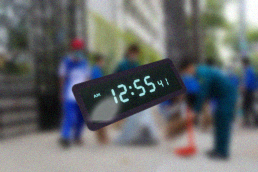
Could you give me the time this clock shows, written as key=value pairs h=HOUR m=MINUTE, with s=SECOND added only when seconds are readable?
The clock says h=12 m=55 s=41
